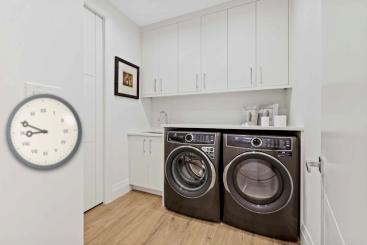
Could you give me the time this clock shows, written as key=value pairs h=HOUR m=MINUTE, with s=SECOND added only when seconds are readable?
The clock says h=8 m=49
